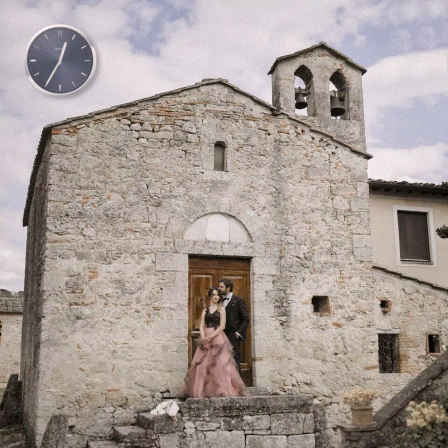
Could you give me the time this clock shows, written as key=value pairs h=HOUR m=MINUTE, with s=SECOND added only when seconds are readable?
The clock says h=12 m=35
